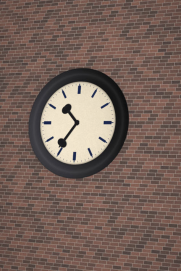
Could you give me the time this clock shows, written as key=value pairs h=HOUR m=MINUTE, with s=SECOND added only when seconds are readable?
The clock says h=10 m=36
